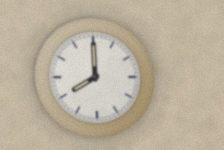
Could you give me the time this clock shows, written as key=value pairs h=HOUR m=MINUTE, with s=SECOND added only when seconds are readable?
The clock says h=8 m=0
